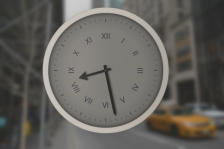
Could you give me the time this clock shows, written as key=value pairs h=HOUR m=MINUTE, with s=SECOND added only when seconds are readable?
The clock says h=8 m=28
